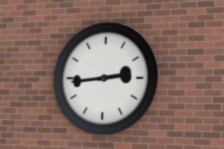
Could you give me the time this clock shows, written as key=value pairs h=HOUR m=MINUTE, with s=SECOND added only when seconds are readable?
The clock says h=2 m=44
